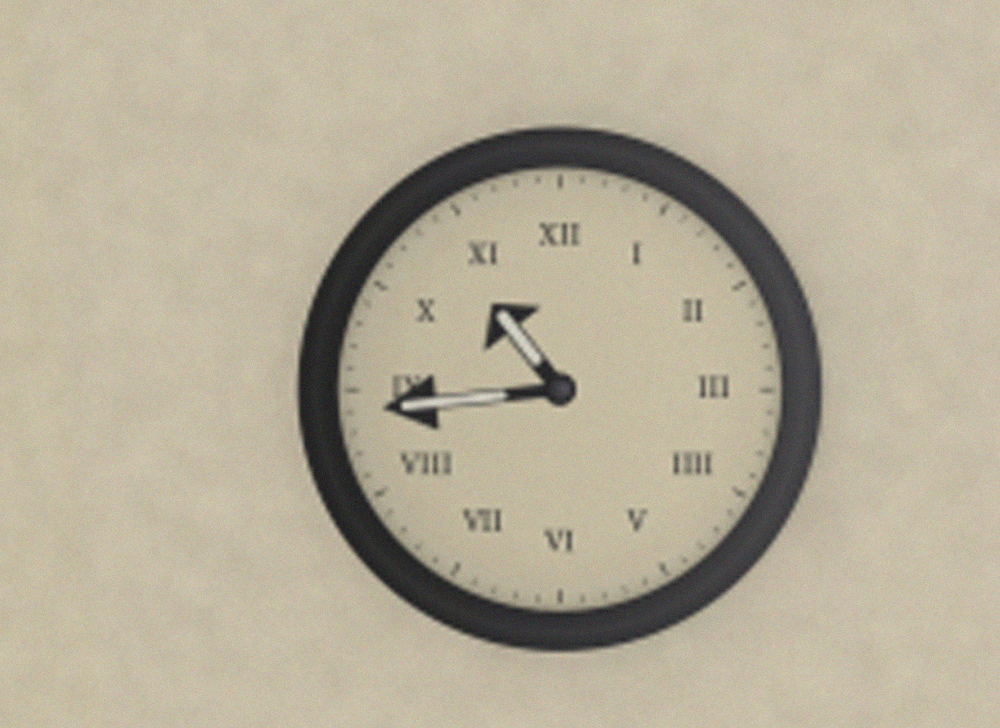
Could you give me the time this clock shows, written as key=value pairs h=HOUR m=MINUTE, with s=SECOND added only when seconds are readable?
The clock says h=10 m=44
